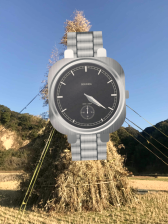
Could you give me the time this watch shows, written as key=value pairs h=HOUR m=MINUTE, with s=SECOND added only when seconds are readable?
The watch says h=4 m=21
